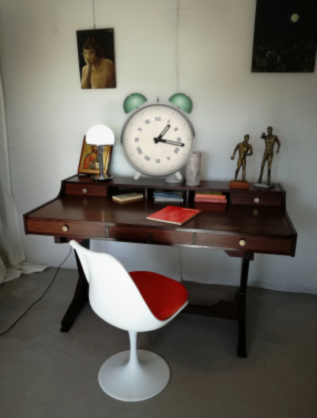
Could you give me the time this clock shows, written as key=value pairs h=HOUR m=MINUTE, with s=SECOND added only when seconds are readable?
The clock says h=1 m=17
